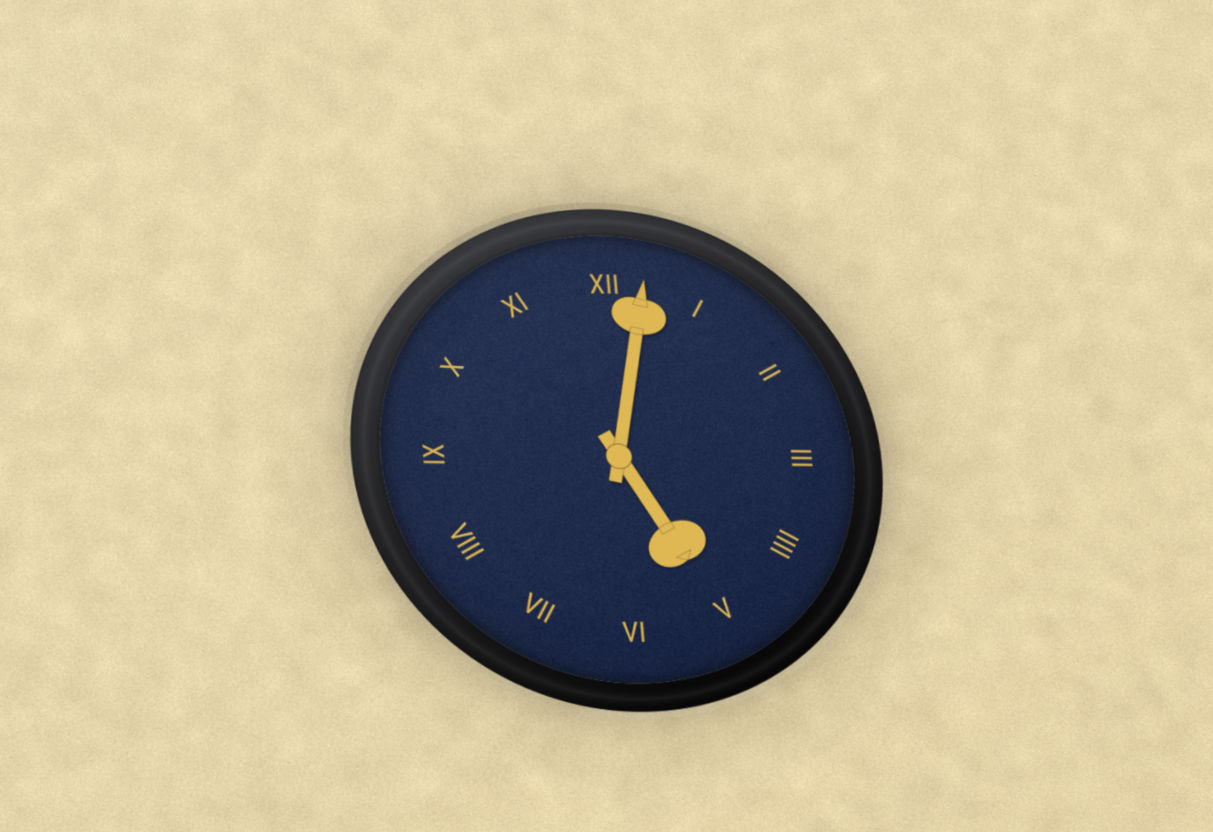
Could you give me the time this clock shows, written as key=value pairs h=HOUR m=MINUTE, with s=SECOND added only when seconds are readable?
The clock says h=5 m=2
